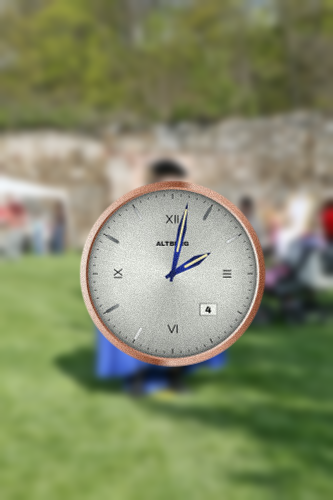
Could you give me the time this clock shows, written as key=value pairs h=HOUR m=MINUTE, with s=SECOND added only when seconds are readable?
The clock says h=2 m=2
